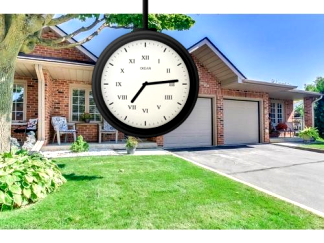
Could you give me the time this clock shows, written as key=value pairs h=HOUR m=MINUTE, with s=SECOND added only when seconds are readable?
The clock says h=7 m=14
